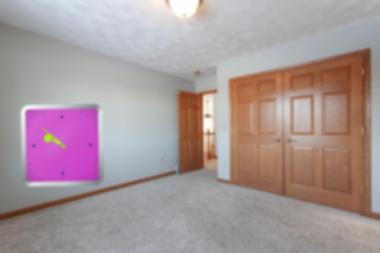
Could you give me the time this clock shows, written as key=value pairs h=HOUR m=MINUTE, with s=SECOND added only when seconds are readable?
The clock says h=9 m=52
